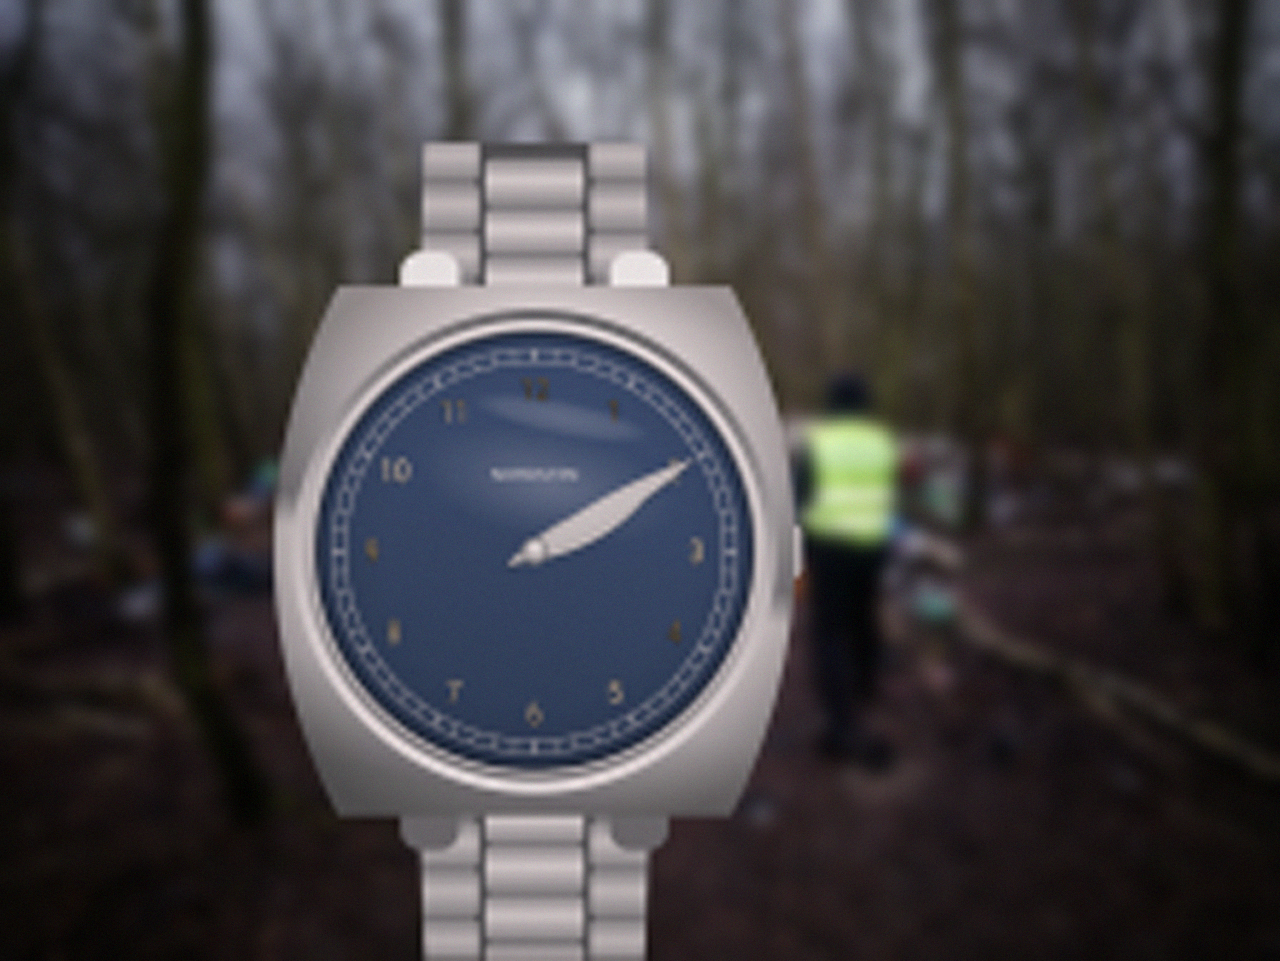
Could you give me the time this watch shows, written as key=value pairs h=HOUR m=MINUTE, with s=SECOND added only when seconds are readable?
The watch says h=2 m=10
